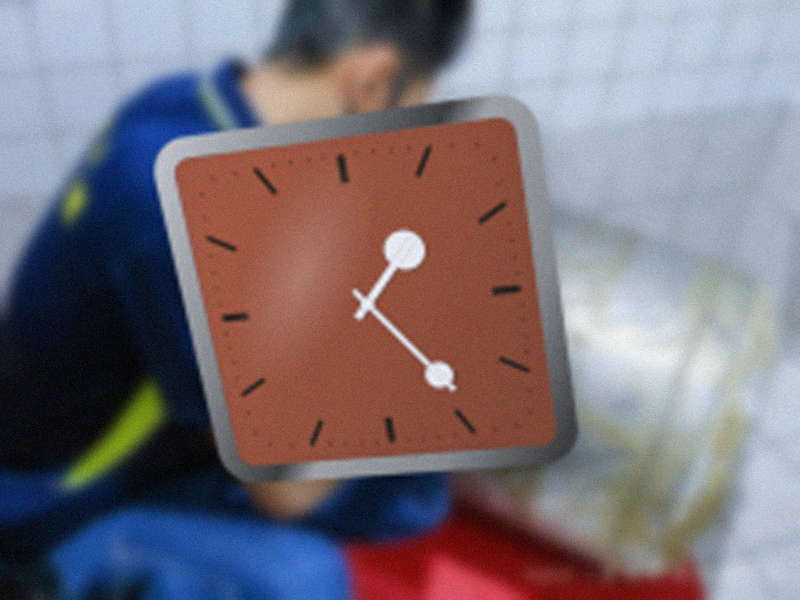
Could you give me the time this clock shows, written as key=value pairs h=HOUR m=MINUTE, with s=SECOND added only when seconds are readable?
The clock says h=1 m=24
